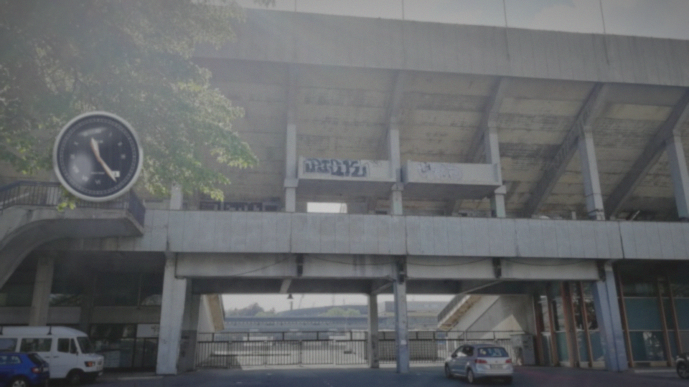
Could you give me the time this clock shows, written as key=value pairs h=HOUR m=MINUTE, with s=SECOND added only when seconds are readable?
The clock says h=11 m=24
